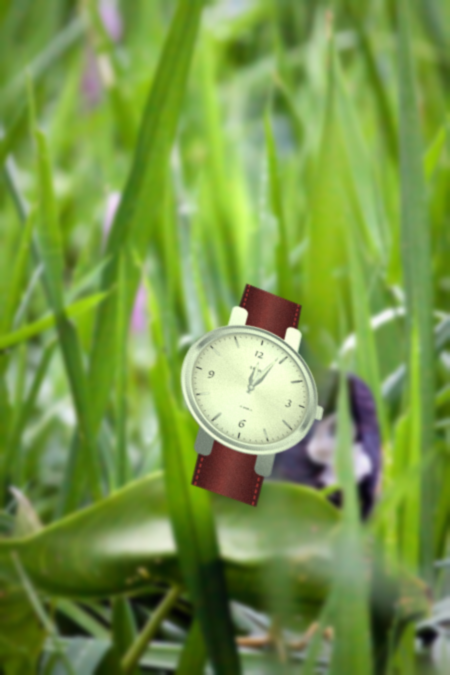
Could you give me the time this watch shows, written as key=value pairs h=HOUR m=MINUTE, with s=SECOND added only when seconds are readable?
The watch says h=12 m=4
